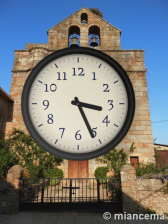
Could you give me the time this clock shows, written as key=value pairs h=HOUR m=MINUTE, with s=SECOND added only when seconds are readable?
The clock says h=3 m=26
